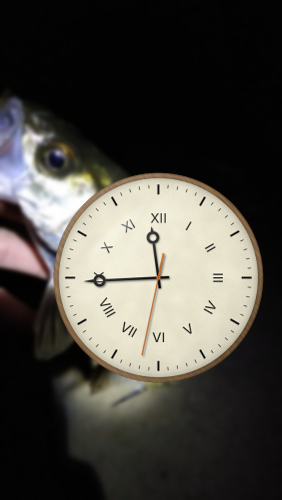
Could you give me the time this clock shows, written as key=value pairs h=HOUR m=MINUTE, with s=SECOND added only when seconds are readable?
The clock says h=11 m=44 s=32
